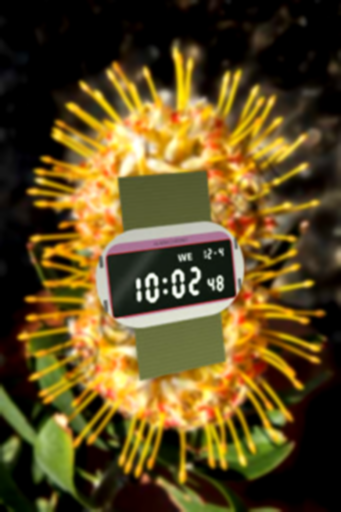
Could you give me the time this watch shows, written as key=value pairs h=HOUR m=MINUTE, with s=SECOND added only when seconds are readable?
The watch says h=10 m=2 s=48
